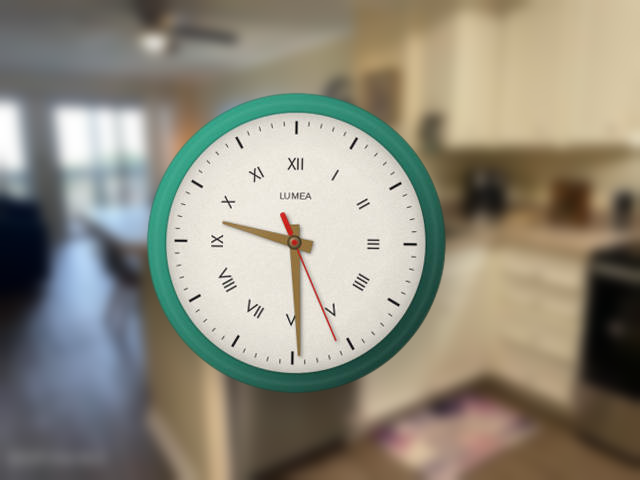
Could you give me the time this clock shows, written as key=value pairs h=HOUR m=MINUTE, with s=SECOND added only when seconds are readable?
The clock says h=9 m=29 s=26
